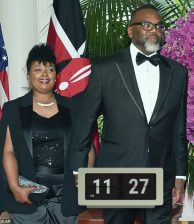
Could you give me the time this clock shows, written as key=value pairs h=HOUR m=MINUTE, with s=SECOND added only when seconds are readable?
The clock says h=11 m=27
